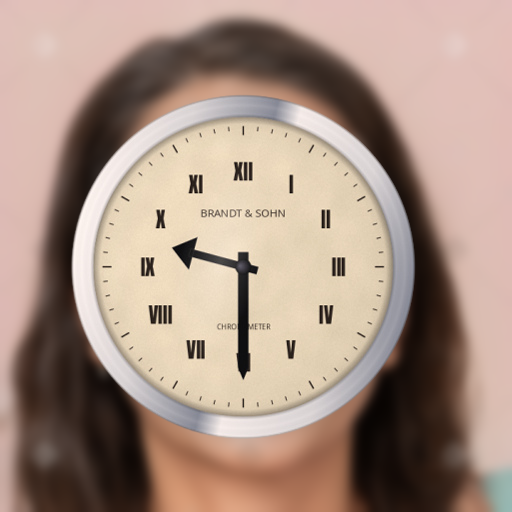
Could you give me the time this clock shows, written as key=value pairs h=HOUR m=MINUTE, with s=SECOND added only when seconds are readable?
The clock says h=9 m=30
